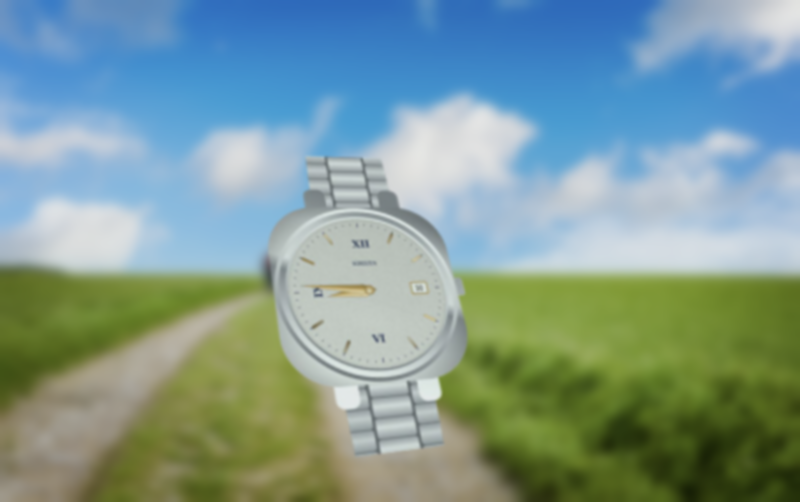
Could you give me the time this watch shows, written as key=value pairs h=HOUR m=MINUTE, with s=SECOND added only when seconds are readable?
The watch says h=8 m=46
